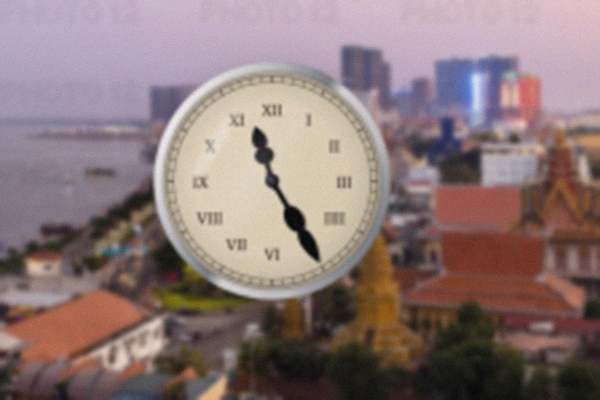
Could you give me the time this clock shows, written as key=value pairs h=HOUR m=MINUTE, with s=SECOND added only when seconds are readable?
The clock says h=11 m=25
